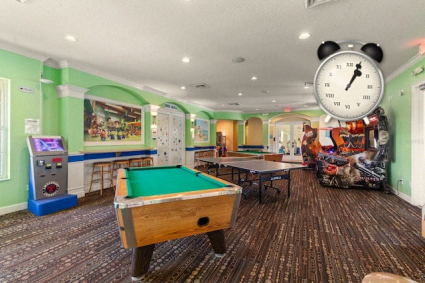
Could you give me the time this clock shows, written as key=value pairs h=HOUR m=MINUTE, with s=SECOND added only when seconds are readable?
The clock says h=1 m=4
